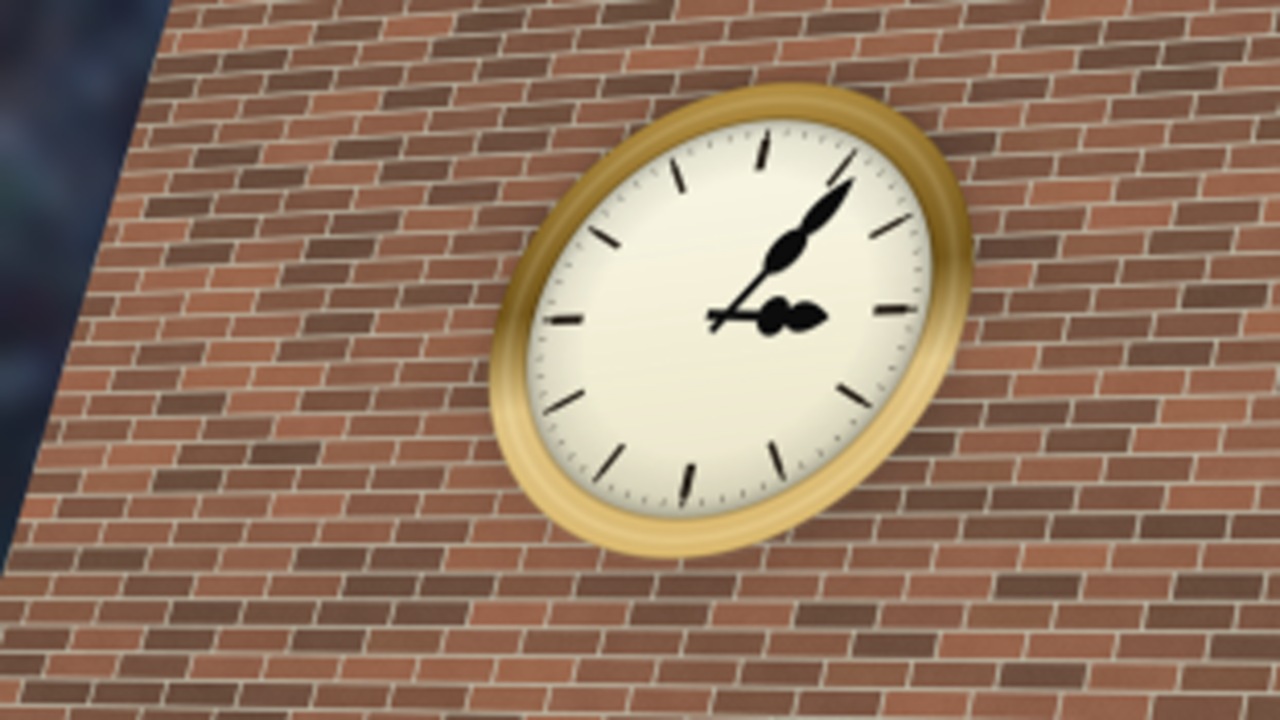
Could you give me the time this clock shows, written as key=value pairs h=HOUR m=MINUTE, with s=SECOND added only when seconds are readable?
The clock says h=3 m=6
